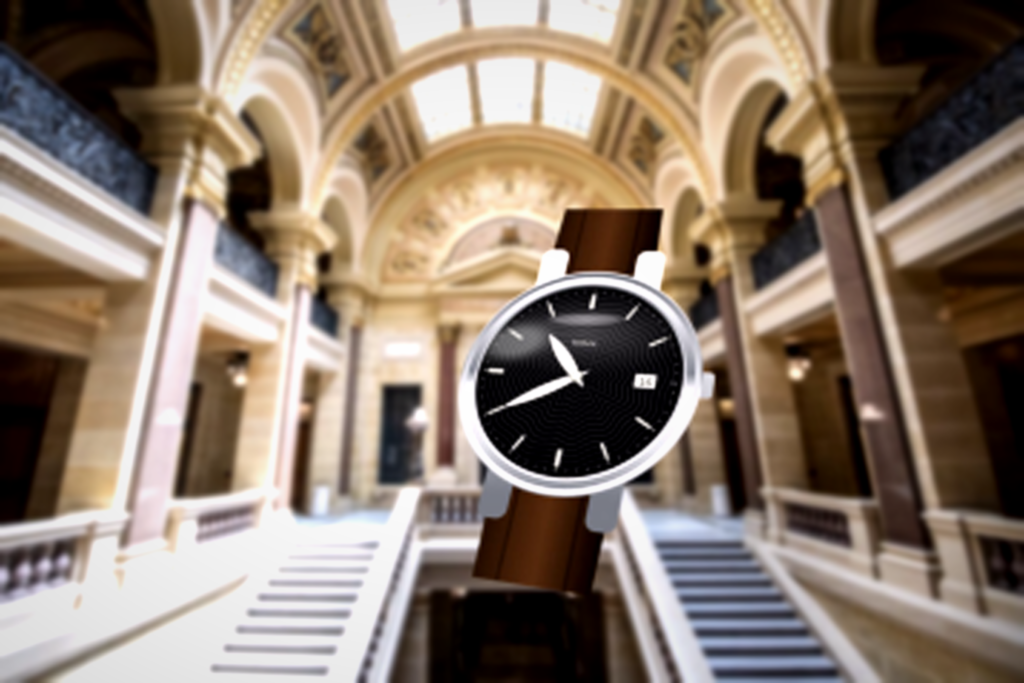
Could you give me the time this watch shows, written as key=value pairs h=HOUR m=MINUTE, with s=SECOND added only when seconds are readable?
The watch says h=10 m=40
